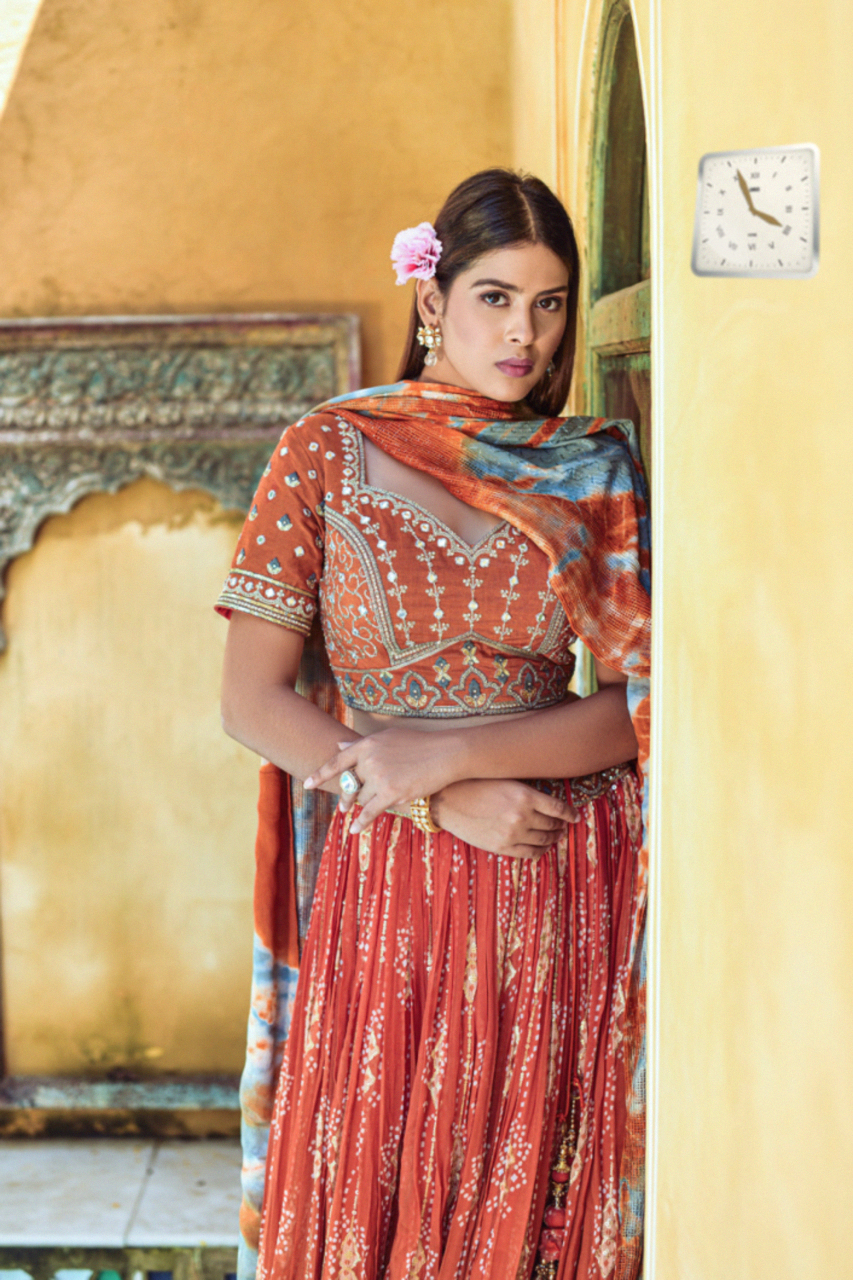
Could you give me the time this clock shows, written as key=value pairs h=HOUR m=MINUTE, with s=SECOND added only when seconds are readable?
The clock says h=3 m=56
